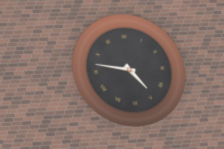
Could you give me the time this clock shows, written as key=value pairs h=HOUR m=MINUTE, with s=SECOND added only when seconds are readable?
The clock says h=4 m=47
